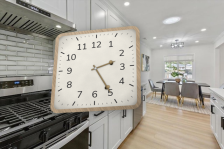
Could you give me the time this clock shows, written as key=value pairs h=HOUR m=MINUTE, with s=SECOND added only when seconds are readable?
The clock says h=2 m=25
